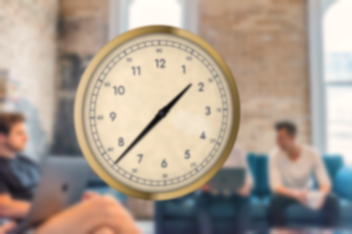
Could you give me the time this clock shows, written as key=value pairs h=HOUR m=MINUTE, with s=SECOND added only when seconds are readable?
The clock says h=1 m=38
